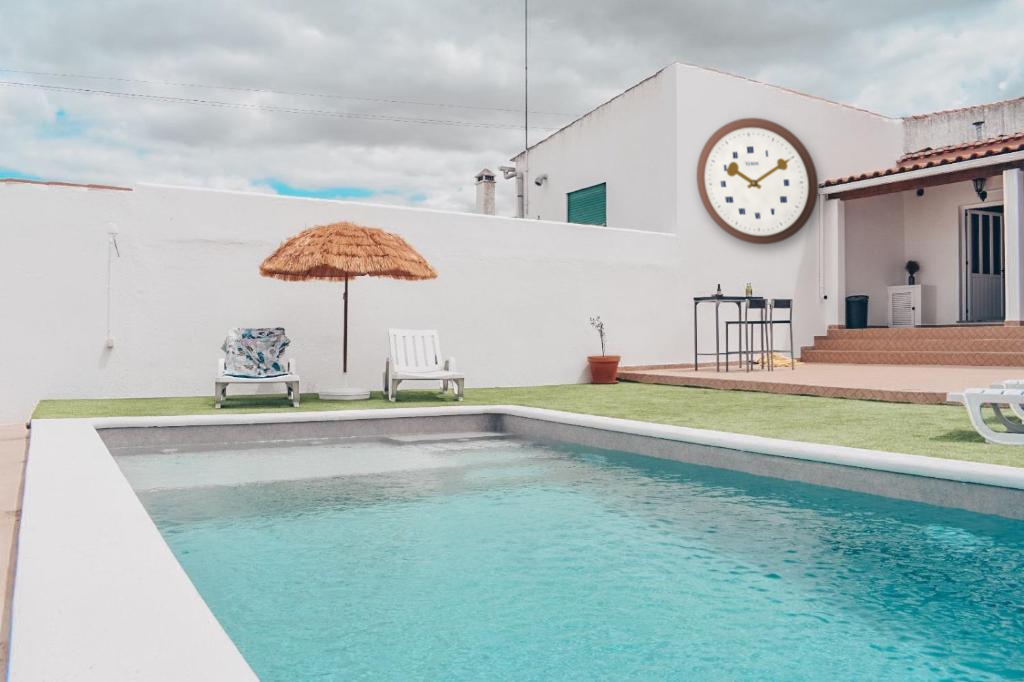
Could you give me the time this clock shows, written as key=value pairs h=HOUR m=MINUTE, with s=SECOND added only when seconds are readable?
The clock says h=10 m=10
